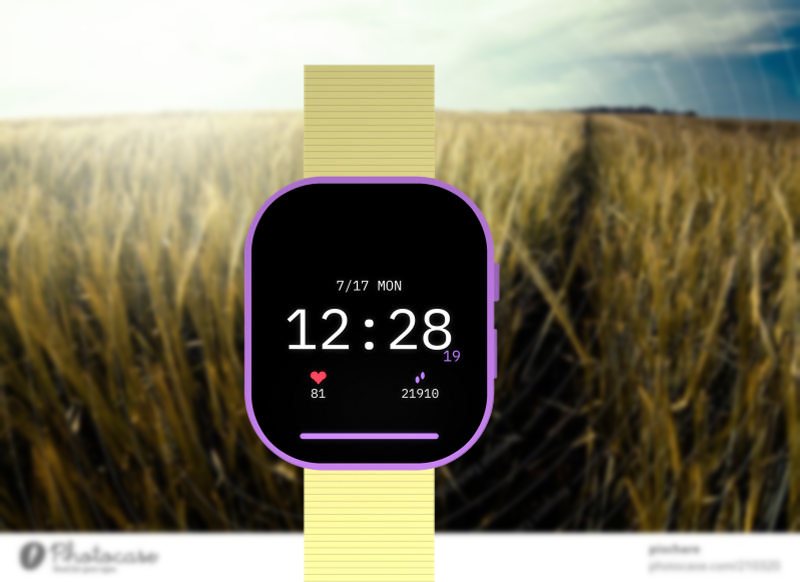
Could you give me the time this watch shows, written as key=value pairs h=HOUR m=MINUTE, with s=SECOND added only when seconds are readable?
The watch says h=12 m=28 s=19
